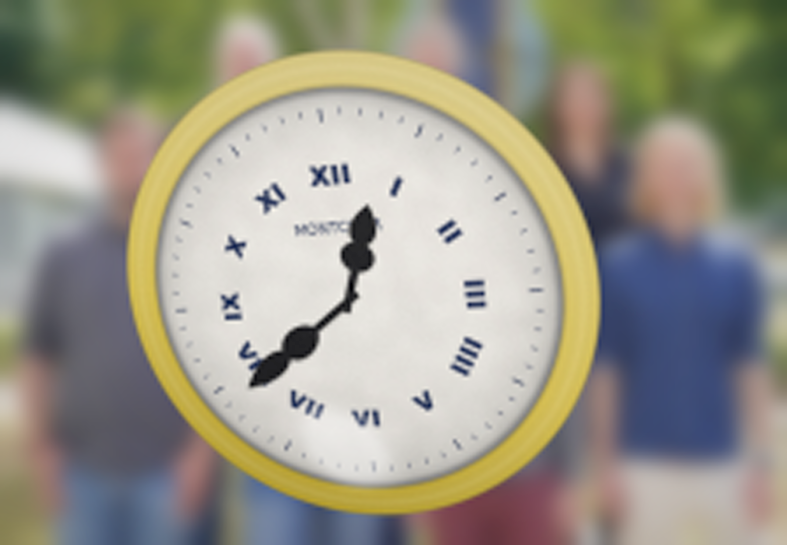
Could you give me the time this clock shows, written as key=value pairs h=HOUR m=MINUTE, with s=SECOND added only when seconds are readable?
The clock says h=12 m=39
